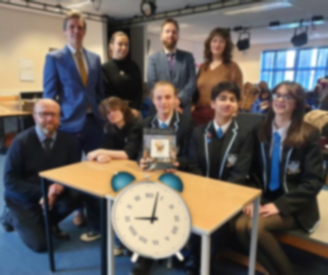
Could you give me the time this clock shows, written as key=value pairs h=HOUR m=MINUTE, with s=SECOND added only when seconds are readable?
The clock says h=9 m=3
